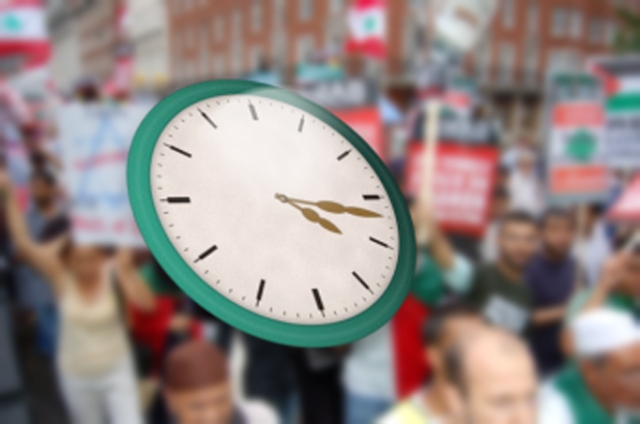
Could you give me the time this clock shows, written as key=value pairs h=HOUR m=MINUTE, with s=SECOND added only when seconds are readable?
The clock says h=4 m=17
